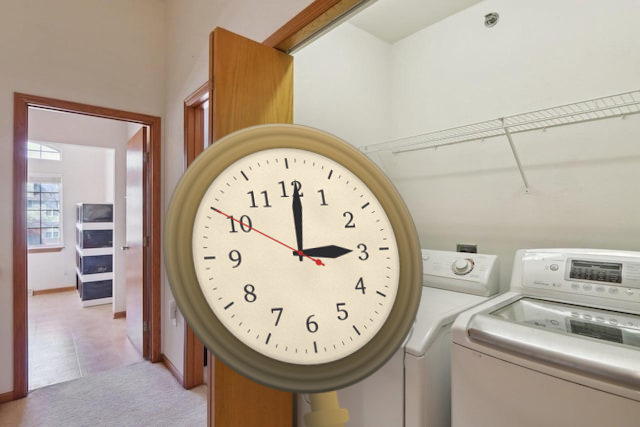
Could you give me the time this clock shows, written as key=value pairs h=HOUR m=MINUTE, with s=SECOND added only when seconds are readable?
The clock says h=3 m=0 s=50
